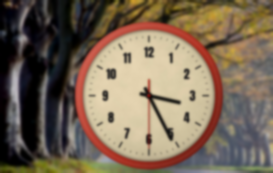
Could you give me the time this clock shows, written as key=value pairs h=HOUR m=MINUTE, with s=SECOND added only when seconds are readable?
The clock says h=3 m=25 s=30
